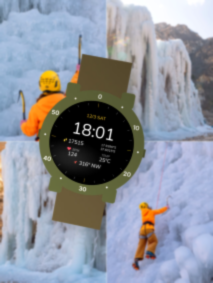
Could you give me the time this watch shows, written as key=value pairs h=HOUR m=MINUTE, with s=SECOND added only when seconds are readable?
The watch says h=18 m=1
